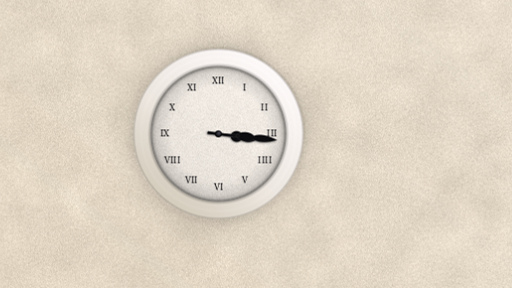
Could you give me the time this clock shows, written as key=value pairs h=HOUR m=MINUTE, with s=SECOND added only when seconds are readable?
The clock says h=3 m=16
